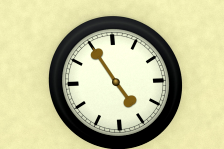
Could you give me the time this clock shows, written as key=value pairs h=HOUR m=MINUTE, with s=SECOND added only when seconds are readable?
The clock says h=4 m=55
